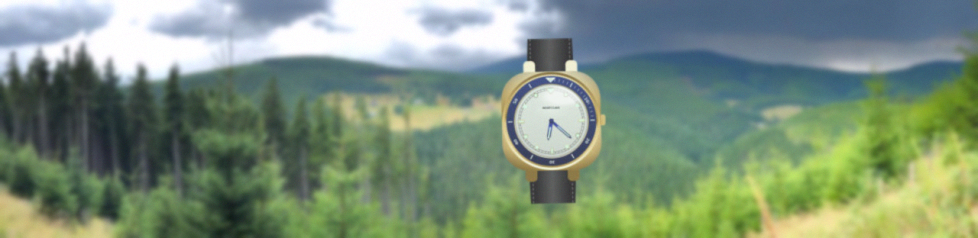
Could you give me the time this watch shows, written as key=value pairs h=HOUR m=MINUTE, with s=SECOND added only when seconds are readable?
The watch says h=6 m=22
